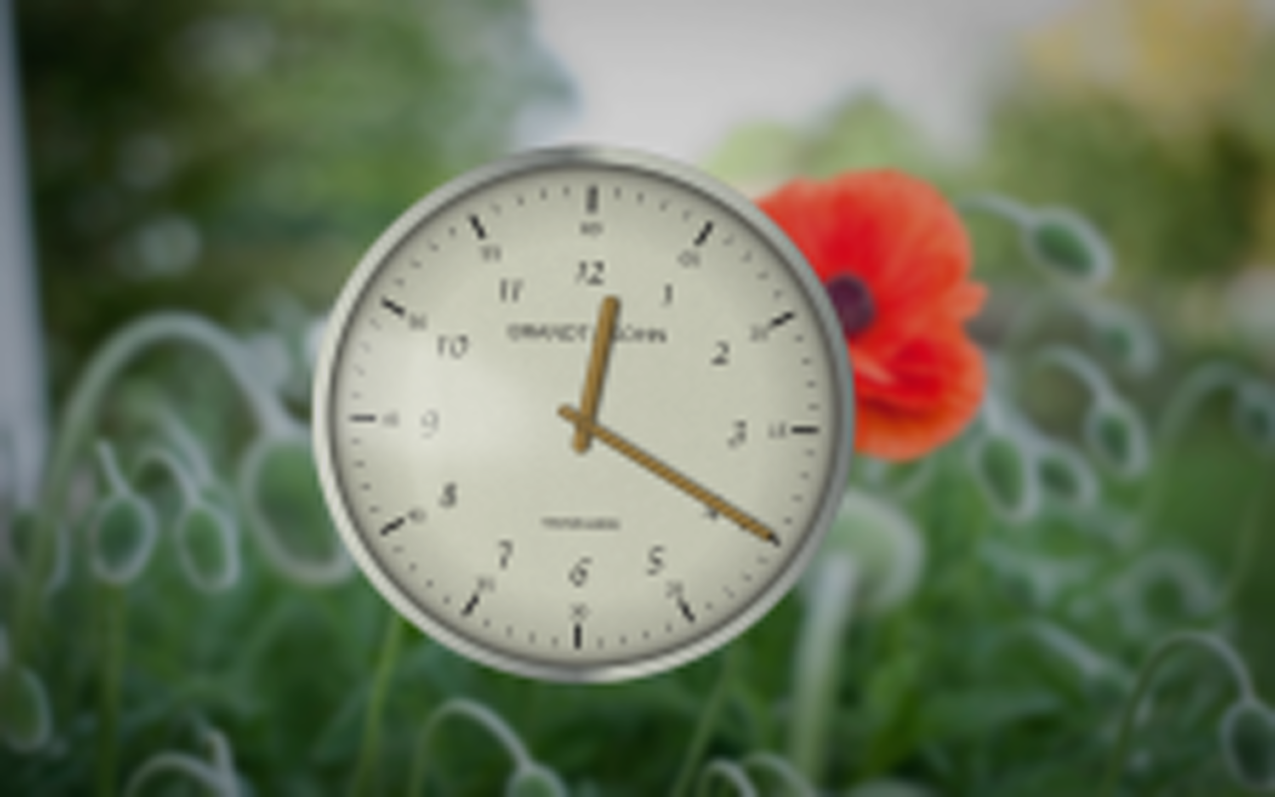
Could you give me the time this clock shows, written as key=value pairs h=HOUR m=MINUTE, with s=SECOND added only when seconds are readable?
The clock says h=12 m=20
